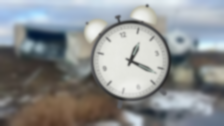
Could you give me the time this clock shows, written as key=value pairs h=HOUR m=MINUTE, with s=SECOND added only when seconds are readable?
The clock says h=1 m=22
